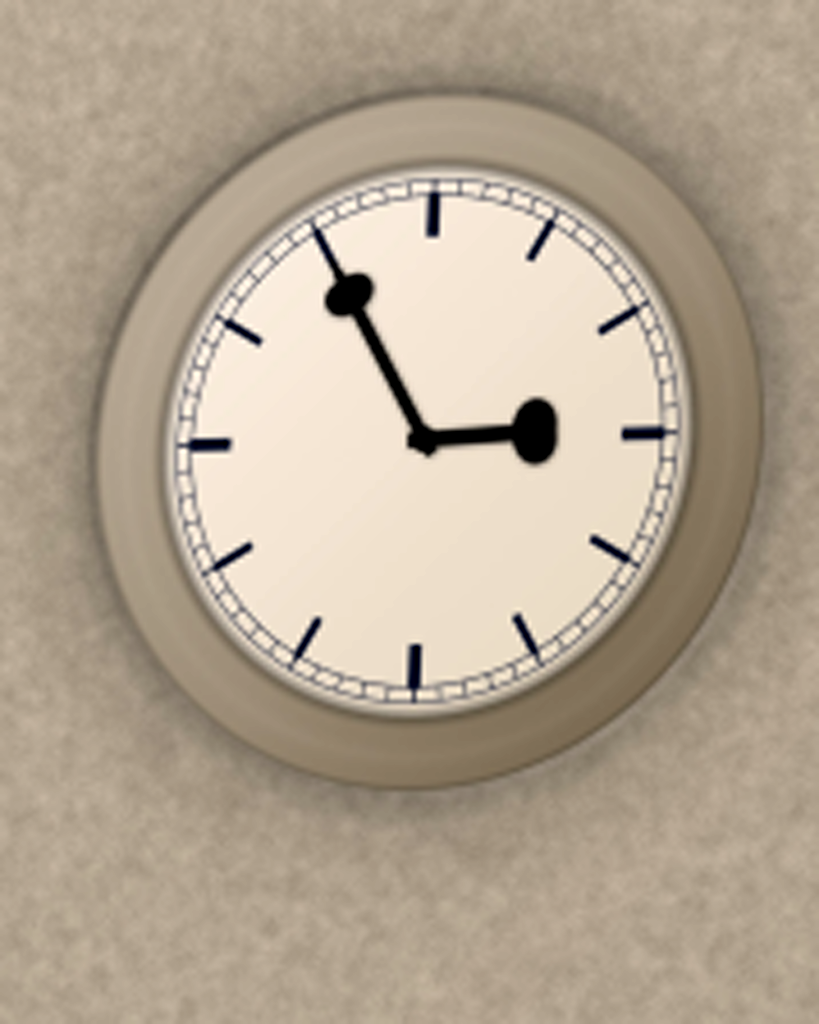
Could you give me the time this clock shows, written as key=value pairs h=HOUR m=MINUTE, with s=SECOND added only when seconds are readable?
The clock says h=2 m=55
